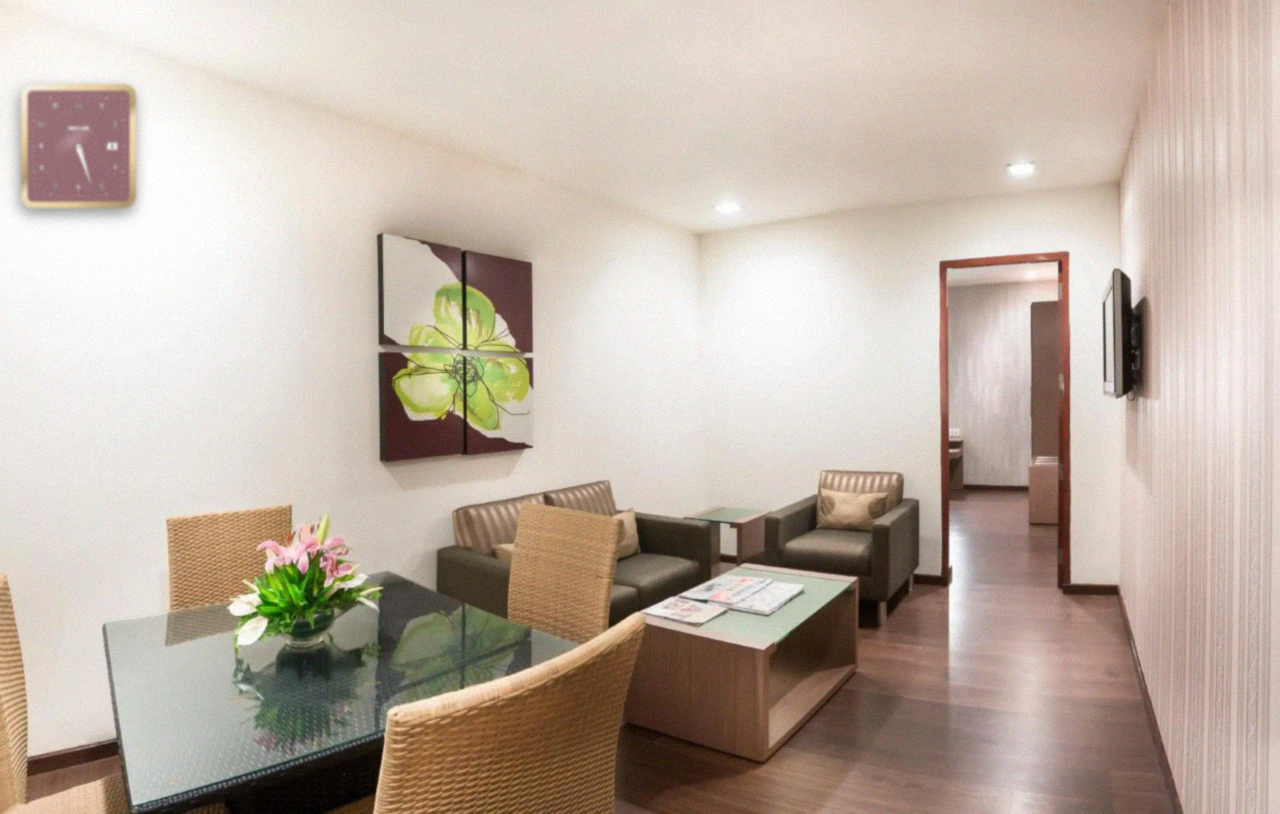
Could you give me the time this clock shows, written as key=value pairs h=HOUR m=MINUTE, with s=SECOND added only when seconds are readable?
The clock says h=5 m=27
